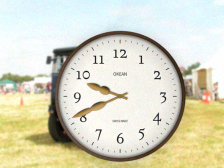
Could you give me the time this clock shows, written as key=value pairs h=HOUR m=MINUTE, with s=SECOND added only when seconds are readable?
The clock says h=9 m=41
